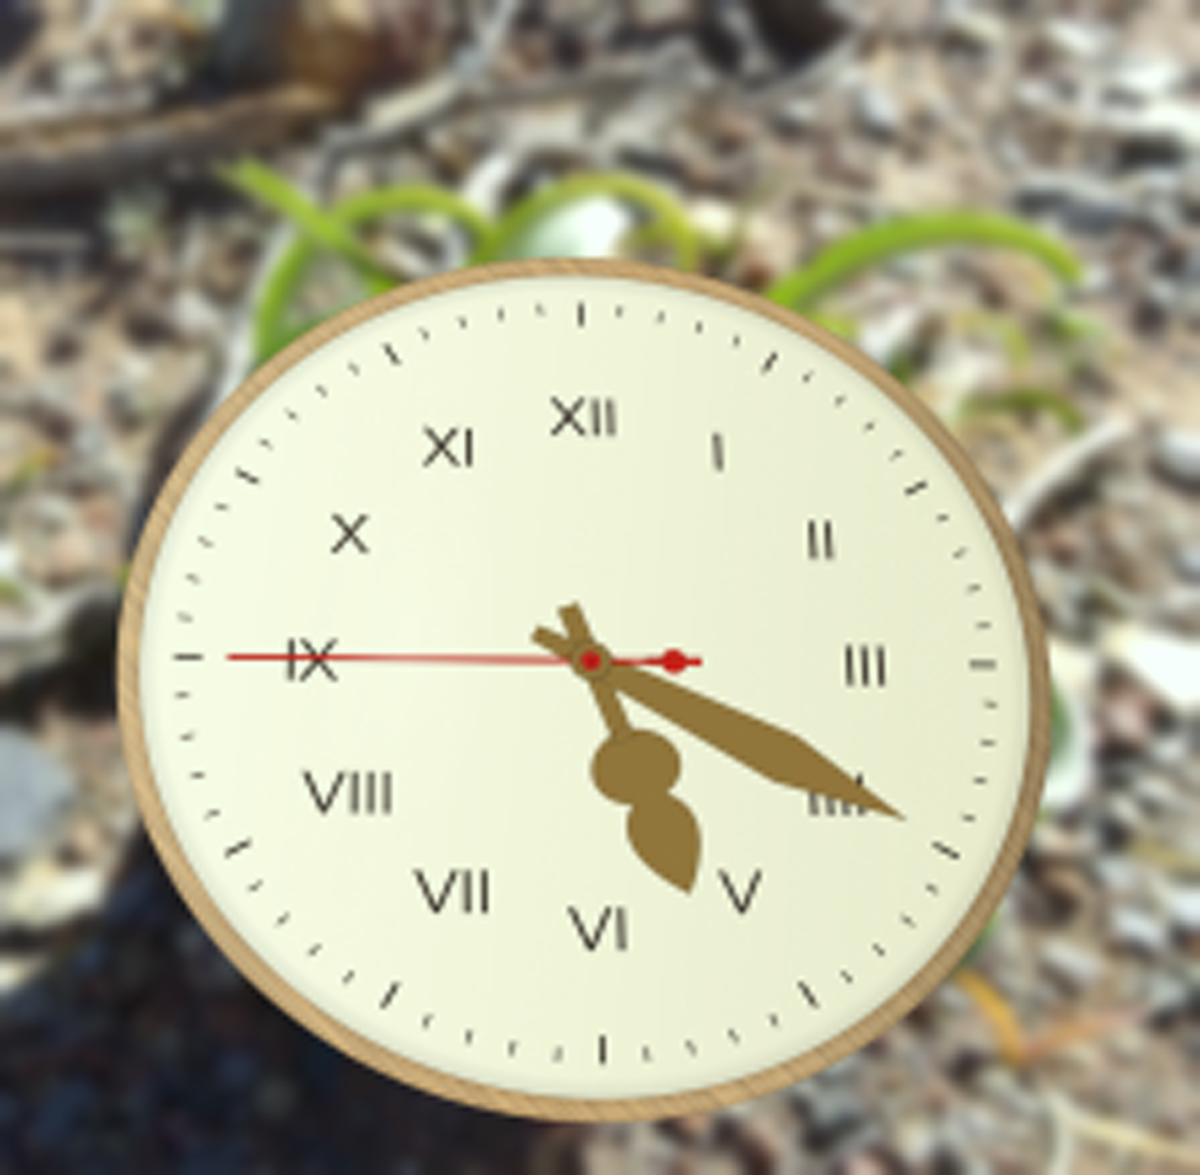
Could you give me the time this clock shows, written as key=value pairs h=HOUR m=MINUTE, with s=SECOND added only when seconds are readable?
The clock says h=5 m=19 s=45
